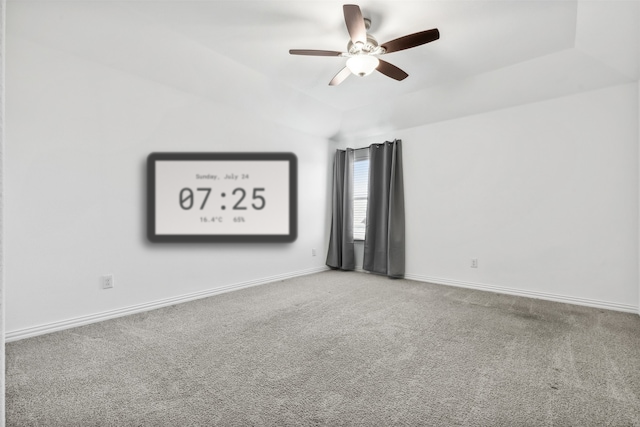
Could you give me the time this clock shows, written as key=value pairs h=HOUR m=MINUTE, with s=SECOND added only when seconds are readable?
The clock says h=7 m=25
